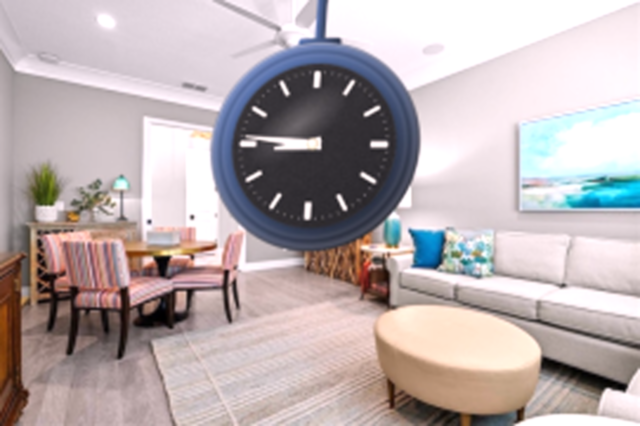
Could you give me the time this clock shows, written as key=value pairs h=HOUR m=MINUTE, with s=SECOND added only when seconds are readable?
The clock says h=8 m=46
